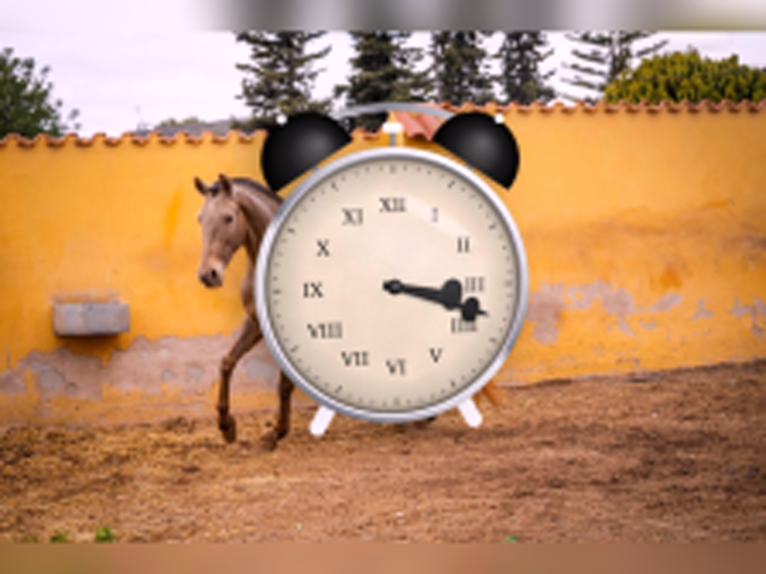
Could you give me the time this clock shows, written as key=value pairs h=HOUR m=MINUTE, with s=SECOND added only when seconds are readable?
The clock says h=3 m=18
